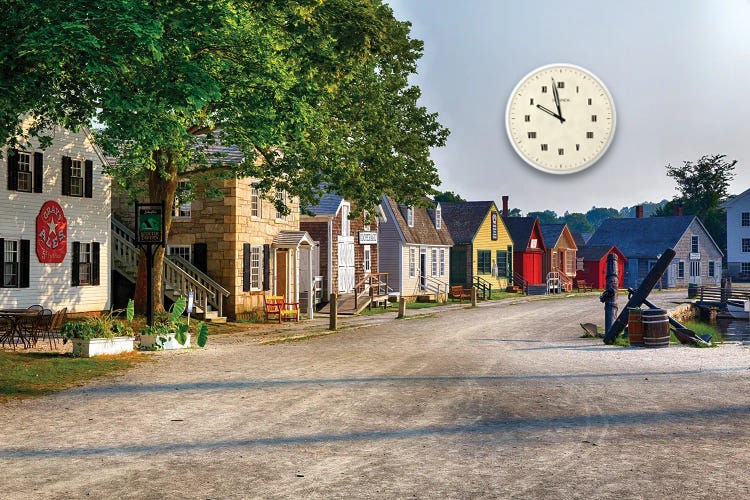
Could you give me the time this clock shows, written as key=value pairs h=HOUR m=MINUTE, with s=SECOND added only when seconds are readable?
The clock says h=9 m=58
